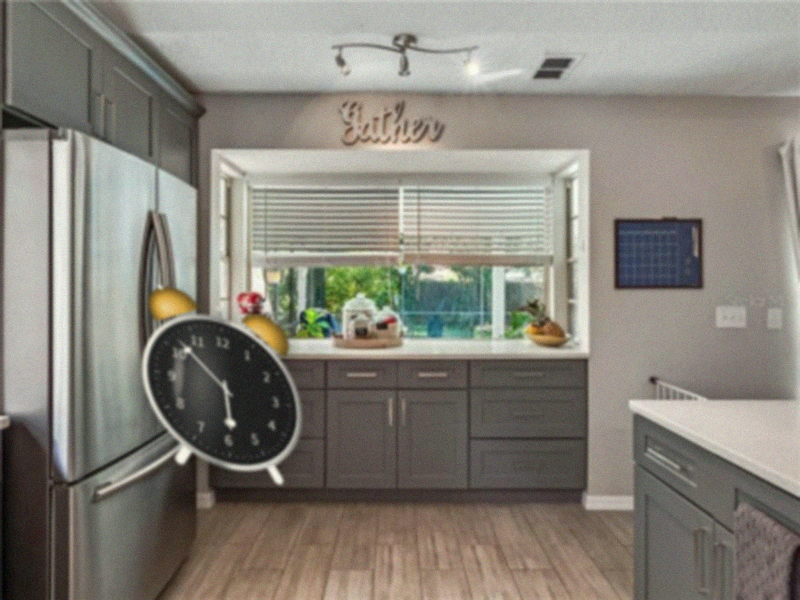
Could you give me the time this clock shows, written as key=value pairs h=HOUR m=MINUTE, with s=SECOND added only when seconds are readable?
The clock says h=5 m=52
